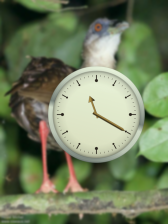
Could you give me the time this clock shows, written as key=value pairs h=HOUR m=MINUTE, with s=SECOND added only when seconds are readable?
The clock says h=11 m=20
